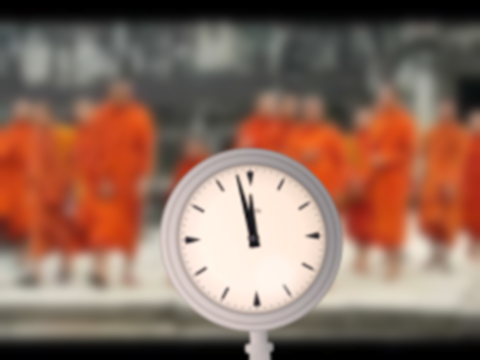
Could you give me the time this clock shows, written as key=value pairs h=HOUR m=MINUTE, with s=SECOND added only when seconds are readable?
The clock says h=11 m=58
